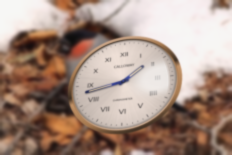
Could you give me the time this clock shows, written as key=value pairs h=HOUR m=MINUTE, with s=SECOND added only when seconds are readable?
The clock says h=1 m=43
